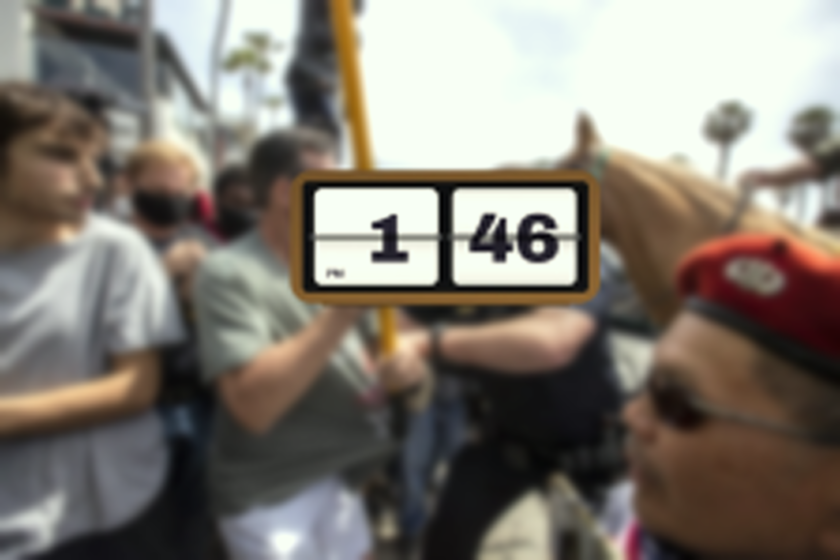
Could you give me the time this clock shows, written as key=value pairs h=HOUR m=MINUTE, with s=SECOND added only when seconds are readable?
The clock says h=1 m=46
